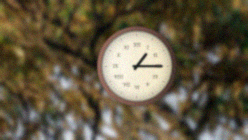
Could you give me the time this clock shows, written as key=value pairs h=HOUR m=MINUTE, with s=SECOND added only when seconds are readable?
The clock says h=1 m=15
